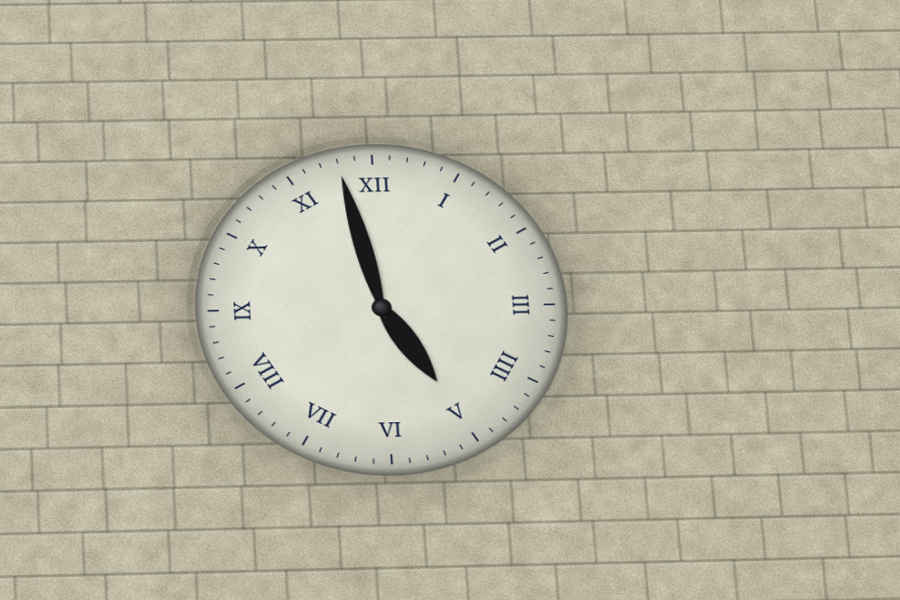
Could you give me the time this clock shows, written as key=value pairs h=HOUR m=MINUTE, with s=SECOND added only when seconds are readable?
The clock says h=4 m=58
